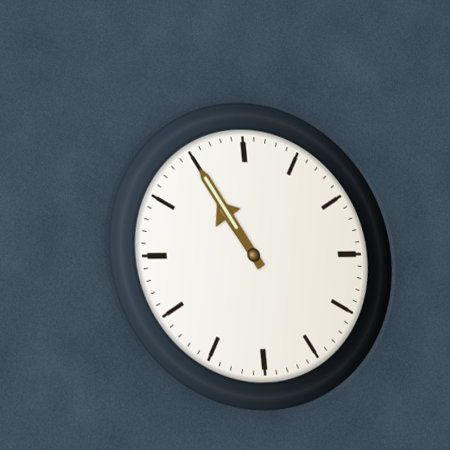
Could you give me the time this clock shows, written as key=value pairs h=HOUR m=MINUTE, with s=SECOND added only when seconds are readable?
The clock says h=10 m=55
